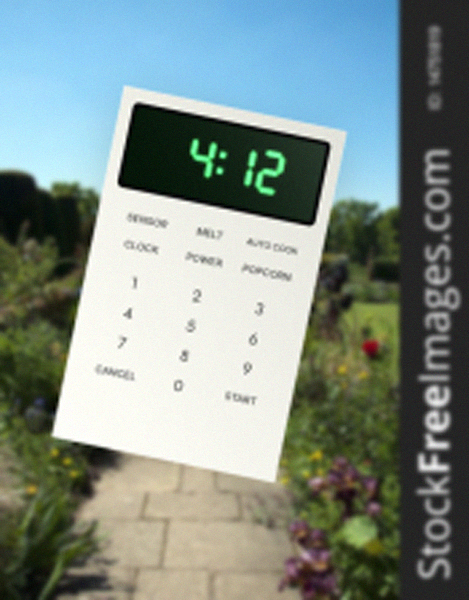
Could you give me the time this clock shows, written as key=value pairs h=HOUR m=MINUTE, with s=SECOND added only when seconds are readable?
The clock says h=4 m=12
